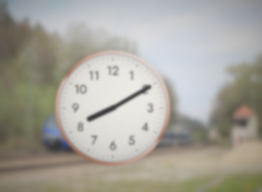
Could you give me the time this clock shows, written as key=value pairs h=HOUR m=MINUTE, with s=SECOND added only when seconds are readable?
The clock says h=8 m=10
